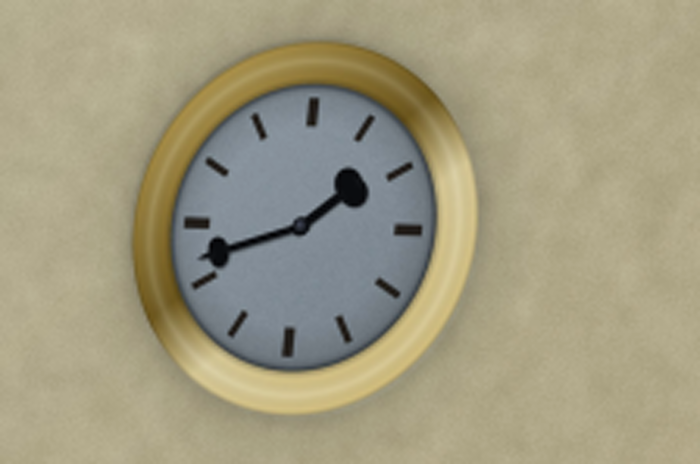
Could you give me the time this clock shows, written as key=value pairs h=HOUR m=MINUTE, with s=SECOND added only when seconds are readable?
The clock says h=1 m=42
